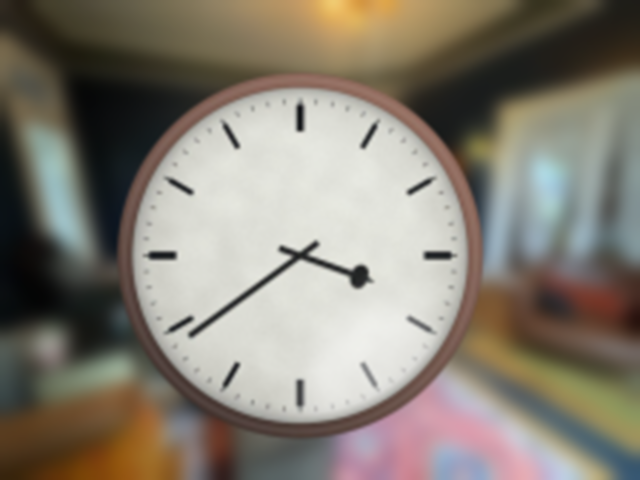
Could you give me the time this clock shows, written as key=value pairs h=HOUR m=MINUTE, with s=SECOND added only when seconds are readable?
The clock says h=3 m=39
